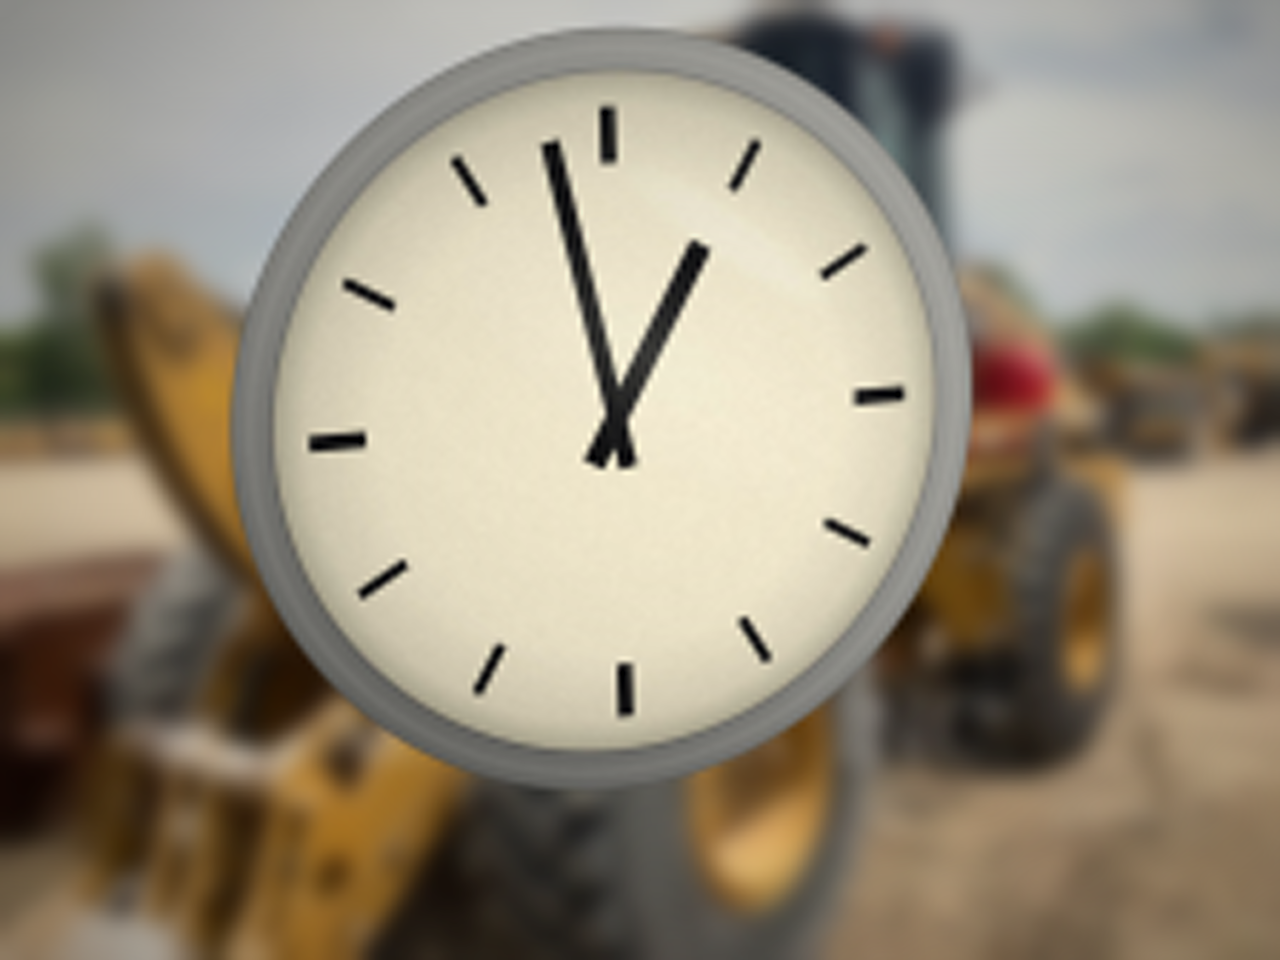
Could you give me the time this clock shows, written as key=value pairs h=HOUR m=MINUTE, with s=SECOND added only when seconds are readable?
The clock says h=12 m=58
